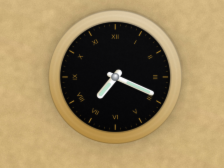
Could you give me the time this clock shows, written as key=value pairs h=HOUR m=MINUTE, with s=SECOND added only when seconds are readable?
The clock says h=7 m=19
